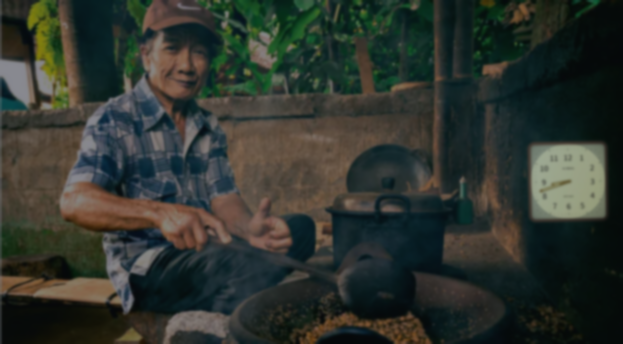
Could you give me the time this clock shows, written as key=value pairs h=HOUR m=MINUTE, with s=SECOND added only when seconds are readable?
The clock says h=8 m=42
